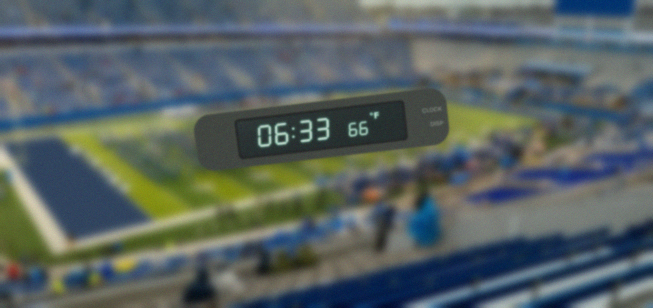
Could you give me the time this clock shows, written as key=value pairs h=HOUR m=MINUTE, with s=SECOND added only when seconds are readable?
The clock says h=6 m=33
